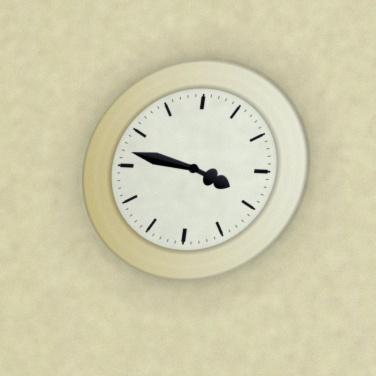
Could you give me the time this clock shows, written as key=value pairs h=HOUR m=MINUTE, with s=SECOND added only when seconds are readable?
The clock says h=3 m=47
